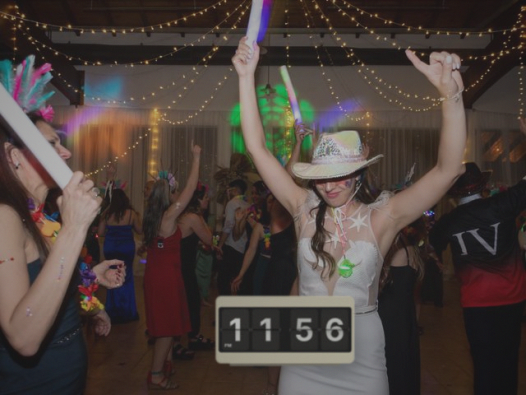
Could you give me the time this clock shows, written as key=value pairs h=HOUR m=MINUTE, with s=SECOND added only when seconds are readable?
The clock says h=11 m=56
